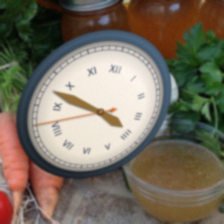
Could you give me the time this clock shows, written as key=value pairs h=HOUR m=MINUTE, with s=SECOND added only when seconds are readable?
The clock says h=3 m=47 s=42
